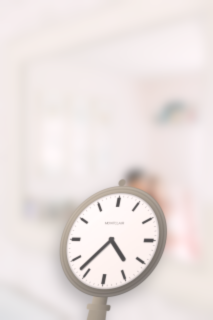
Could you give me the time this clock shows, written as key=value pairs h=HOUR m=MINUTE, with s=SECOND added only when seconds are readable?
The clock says h=4 m=37
